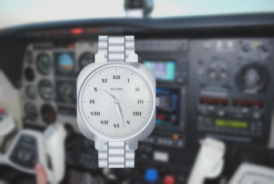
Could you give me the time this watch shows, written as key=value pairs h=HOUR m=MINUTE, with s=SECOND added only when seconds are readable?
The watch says h=10 m=27
